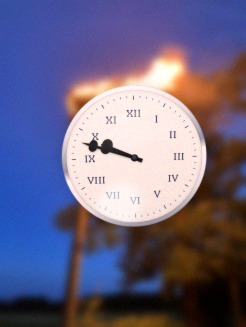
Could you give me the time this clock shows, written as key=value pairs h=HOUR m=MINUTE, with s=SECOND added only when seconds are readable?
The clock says h=9 m=48
